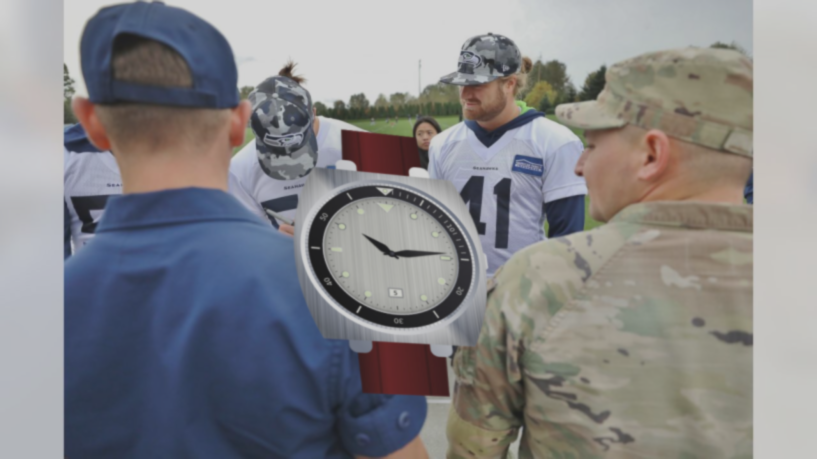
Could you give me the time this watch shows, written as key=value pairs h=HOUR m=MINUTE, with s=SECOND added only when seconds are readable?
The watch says h=10 m=14
